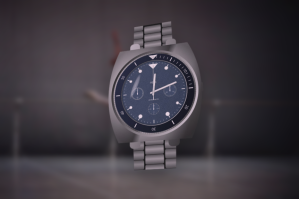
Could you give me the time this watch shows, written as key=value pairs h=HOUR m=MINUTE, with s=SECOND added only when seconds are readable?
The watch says h=12 m=12
